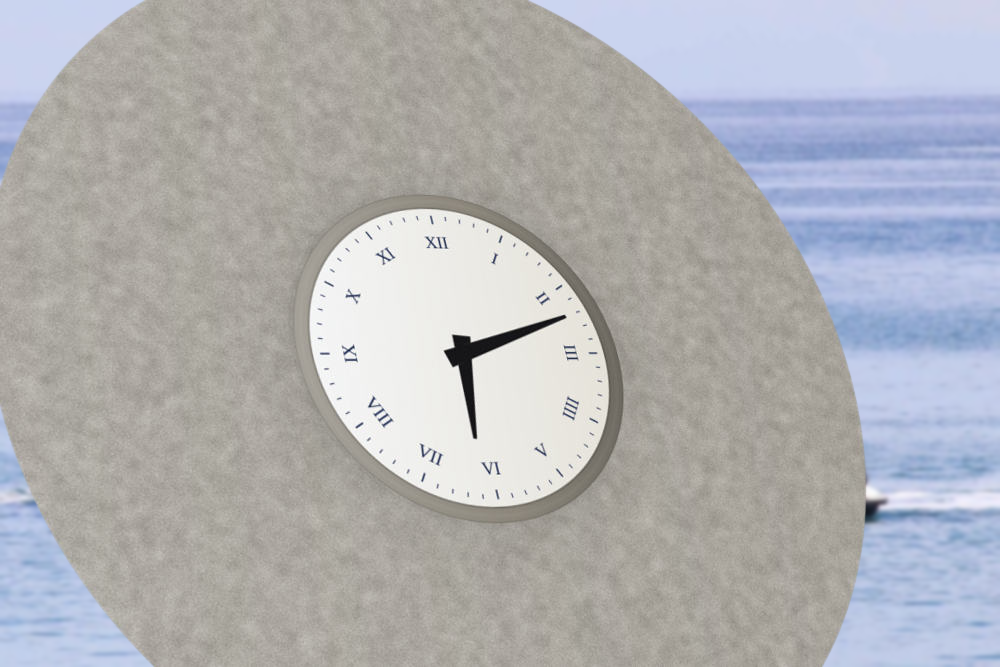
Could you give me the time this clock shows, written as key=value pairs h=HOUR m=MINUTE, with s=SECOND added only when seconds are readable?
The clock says h=6 m=12
